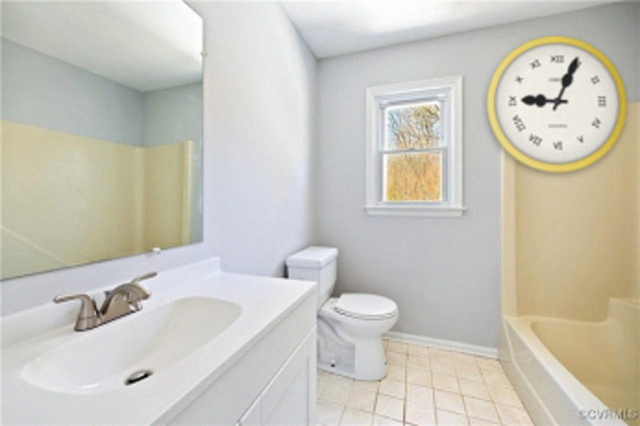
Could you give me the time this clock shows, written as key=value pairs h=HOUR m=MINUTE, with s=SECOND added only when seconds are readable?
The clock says h=9 m=4
